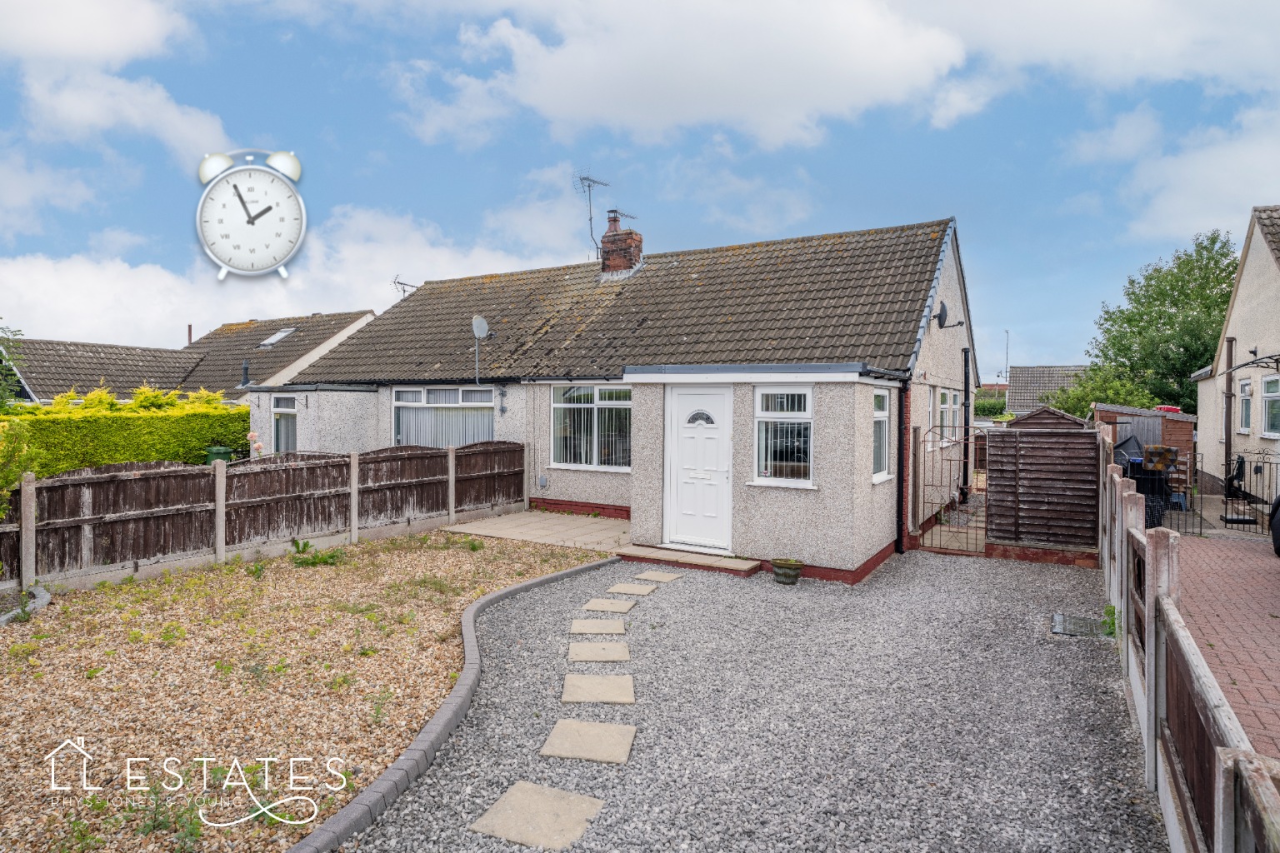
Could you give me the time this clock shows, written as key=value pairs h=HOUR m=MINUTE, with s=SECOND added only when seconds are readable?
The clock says h=1 m=56
